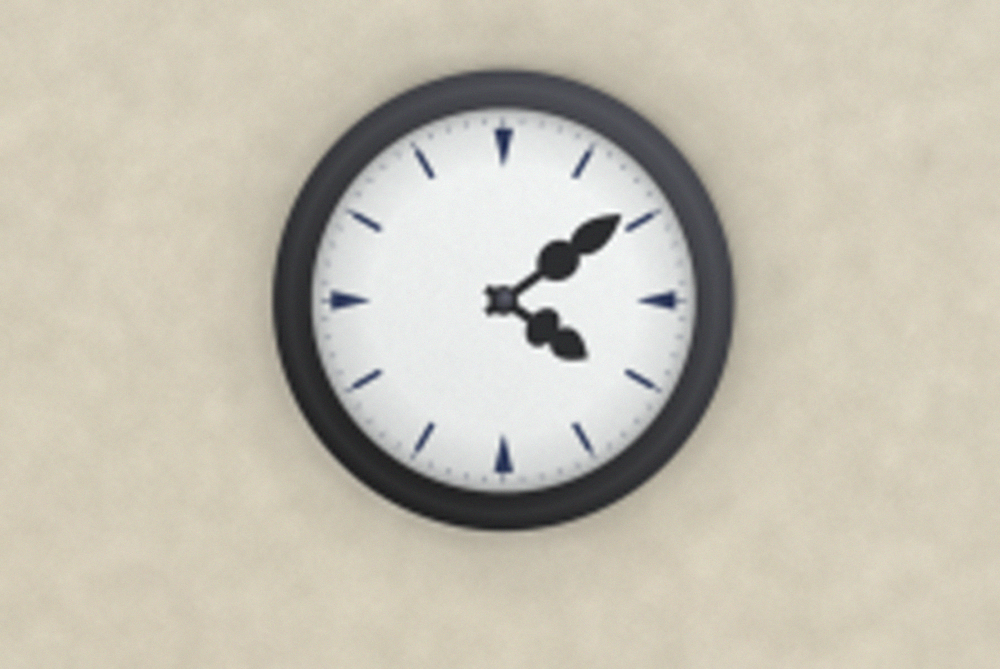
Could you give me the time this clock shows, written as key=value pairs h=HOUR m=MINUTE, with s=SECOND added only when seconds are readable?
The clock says h=4 m=9
